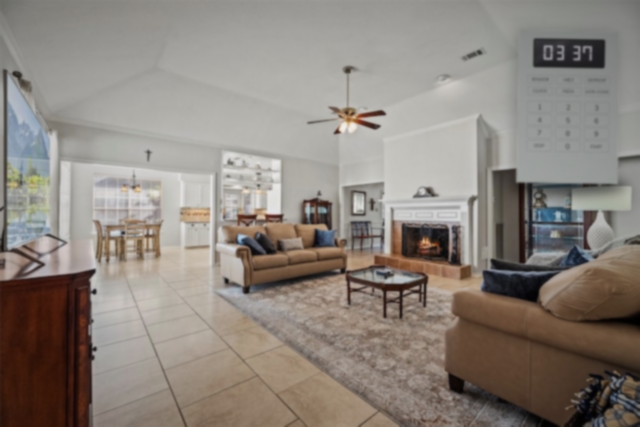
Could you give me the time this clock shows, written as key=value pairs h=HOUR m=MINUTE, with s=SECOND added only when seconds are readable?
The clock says h=3 m=37
